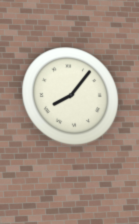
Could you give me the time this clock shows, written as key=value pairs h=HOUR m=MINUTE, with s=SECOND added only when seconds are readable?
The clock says h=8 m=7
